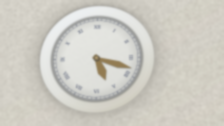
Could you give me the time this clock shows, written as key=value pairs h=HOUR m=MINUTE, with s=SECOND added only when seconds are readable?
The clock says h=5 m=18
